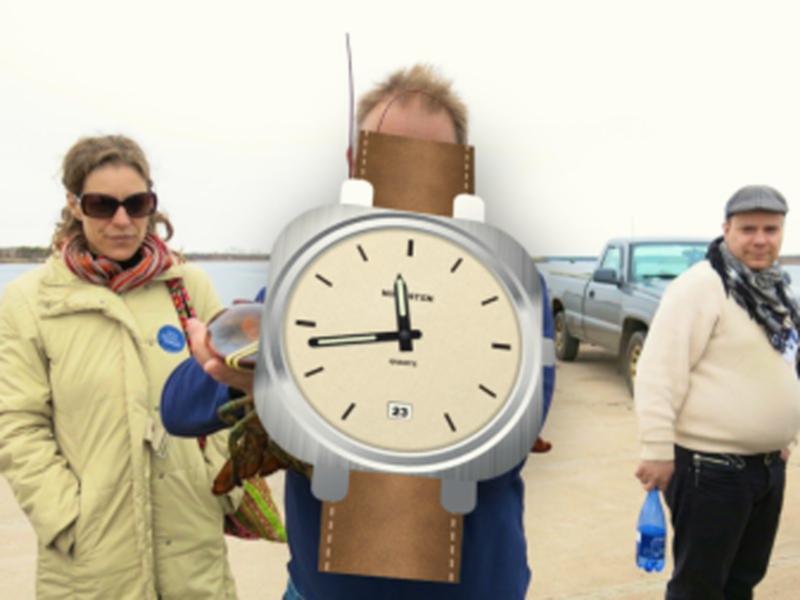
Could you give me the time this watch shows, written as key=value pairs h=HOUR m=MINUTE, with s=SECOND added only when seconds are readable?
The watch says h=11 m=43
